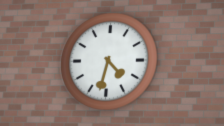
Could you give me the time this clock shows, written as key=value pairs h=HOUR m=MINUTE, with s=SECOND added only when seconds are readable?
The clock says h=4 m=32
